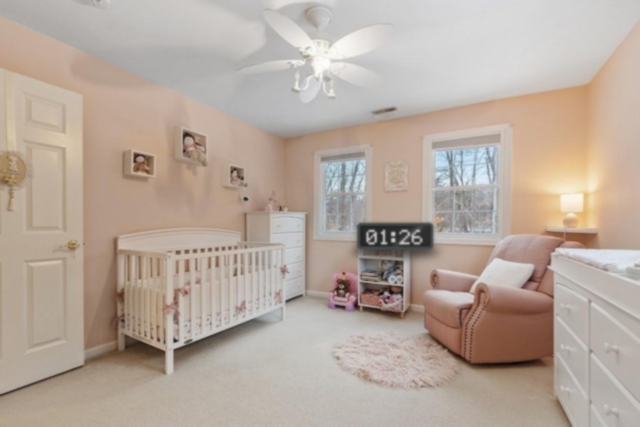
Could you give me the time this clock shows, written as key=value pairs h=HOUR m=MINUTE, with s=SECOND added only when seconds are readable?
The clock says h=1 m=26
